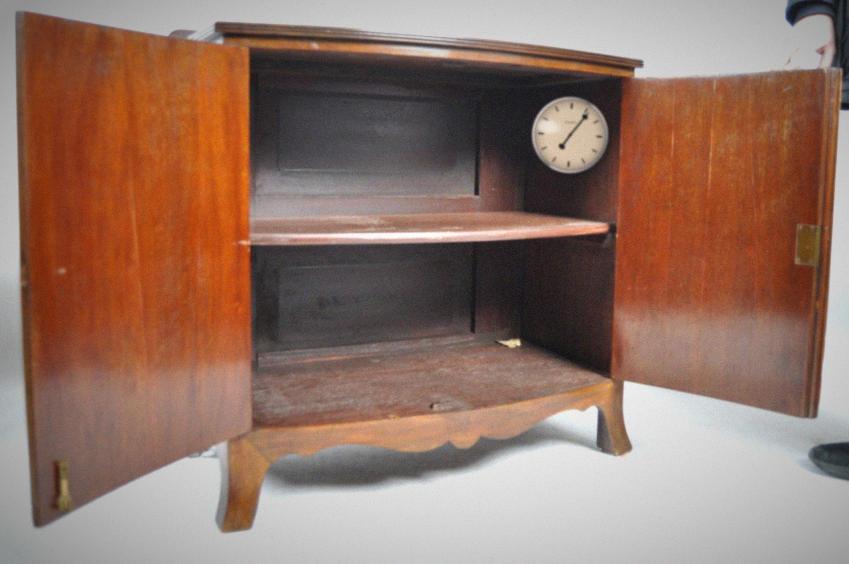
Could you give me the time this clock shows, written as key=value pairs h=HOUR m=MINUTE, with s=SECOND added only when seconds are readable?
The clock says h=7 m=6
